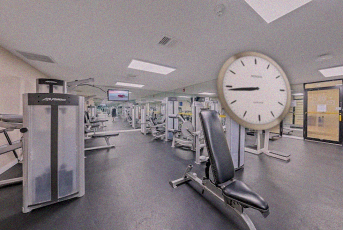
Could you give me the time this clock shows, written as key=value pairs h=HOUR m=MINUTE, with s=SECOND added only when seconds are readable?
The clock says h=8 m=44
